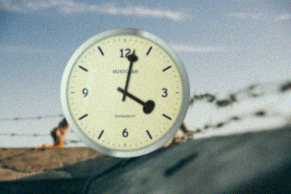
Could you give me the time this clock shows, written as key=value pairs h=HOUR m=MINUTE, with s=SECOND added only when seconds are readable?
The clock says h=4 m=2
